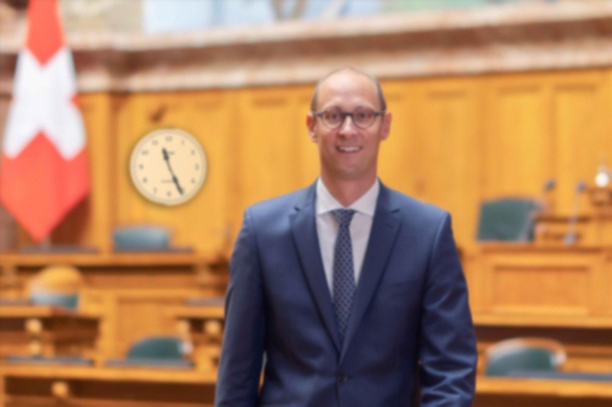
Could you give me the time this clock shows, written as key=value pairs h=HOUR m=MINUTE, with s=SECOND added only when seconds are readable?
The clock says h=11 m=26
